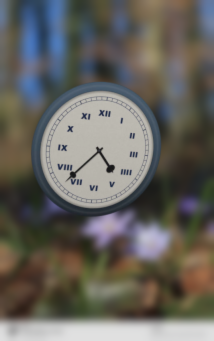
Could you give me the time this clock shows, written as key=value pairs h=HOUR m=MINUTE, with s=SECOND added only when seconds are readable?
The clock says h=4 m=37
